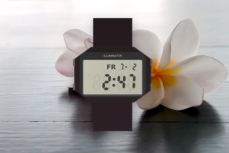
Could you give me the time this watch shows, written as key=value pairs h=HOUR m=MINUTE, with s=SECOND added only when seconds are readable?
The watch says h=2 m=47
